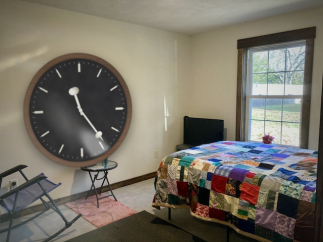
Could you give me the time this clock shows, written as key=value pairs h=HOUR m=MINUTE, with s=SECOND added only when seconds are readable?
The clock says h=11 m=24
